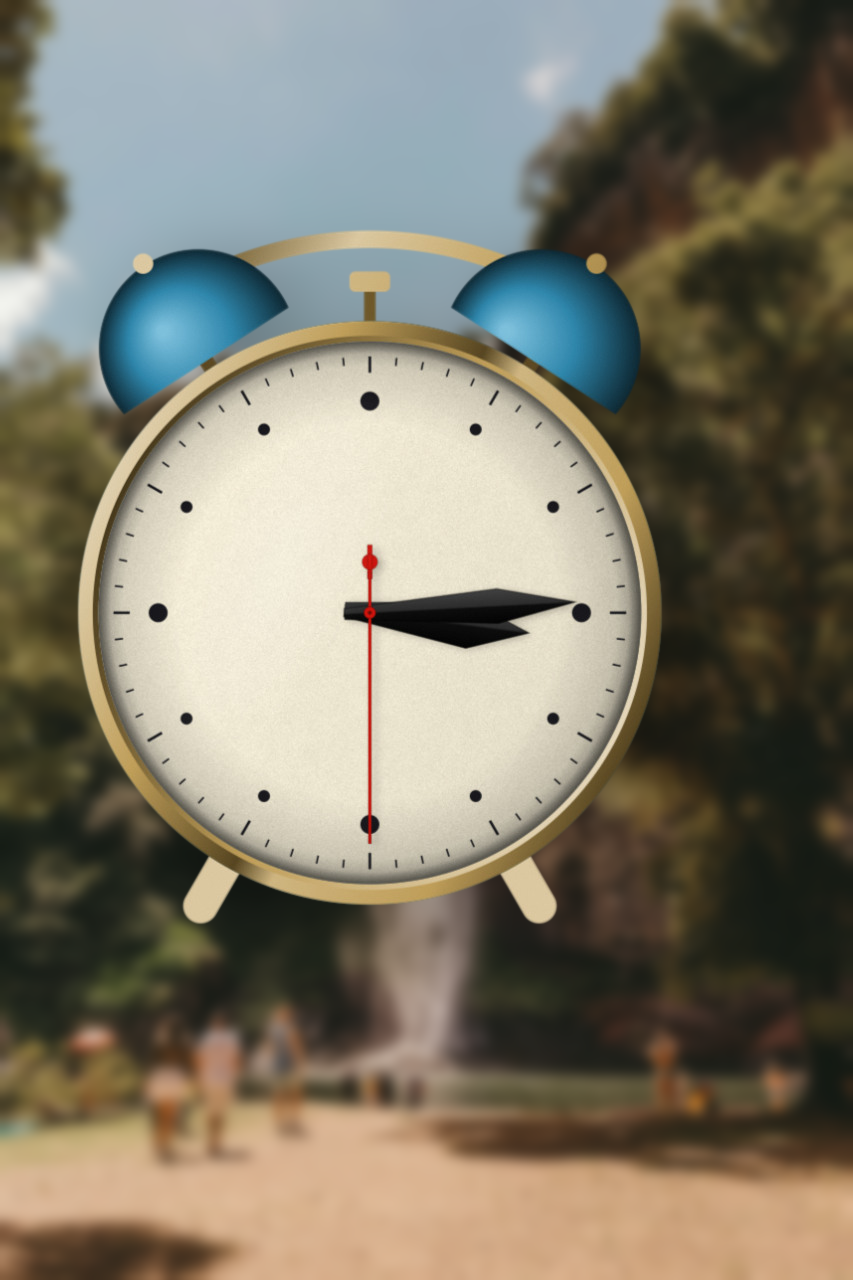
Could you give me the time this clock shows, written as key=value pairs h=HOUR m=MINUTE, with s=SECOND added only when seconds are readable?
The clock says h=3 m=14 s=30
